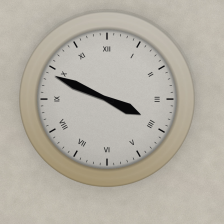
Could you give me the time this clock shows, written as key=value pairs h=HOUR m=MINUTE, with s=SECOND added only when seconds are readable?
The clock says h=3 m=49
